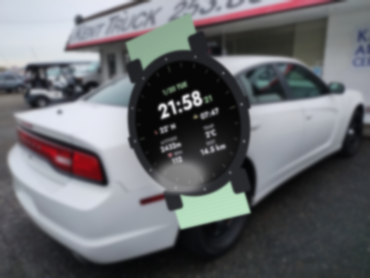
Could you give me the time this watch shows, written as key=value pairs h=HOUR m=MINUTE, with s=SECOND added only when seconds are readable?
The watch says h=21 m=58
